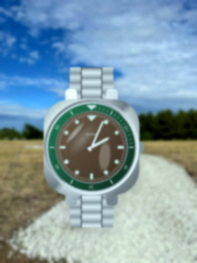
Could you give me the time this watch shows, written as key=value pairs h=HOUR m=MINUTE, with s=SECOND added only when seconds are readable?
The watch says h=2 m=4
